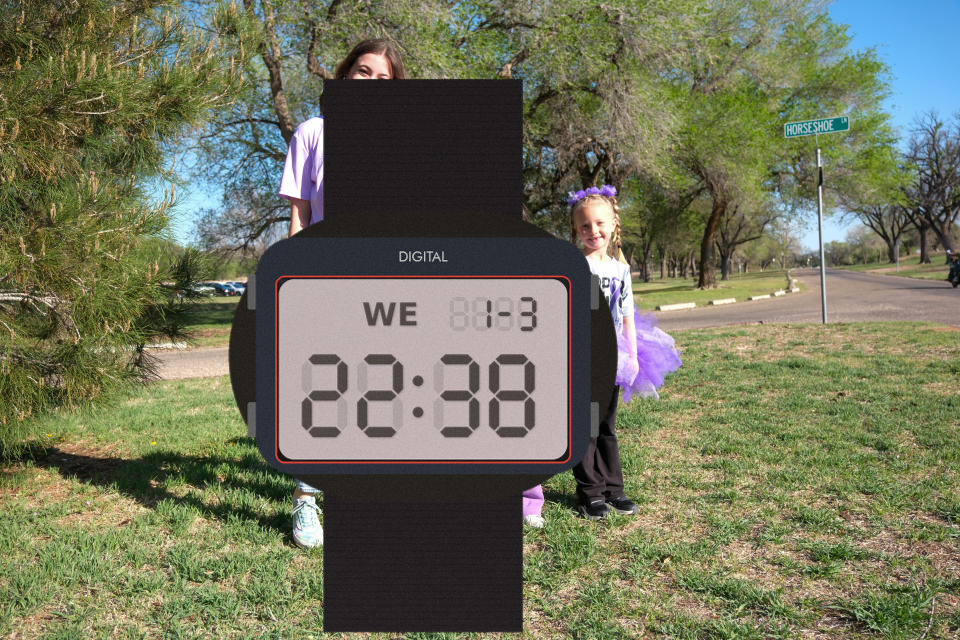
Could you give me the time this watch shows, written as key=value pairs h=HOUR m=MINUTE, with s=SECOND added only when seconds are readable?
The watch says h=22 m=38
